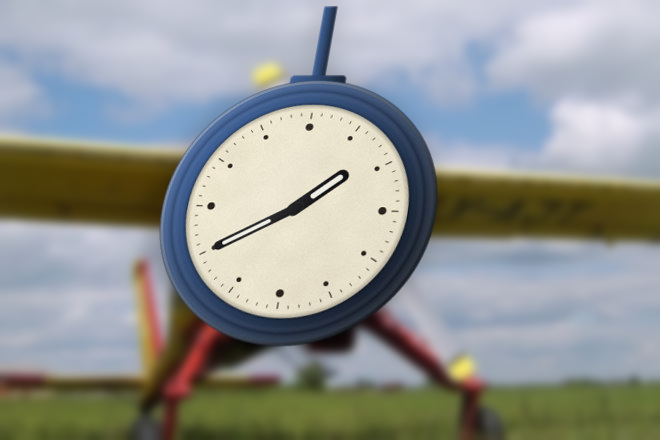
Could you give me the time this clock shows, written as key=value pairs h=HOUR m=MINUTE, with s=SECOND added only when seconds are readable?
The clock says h=1 m=40
